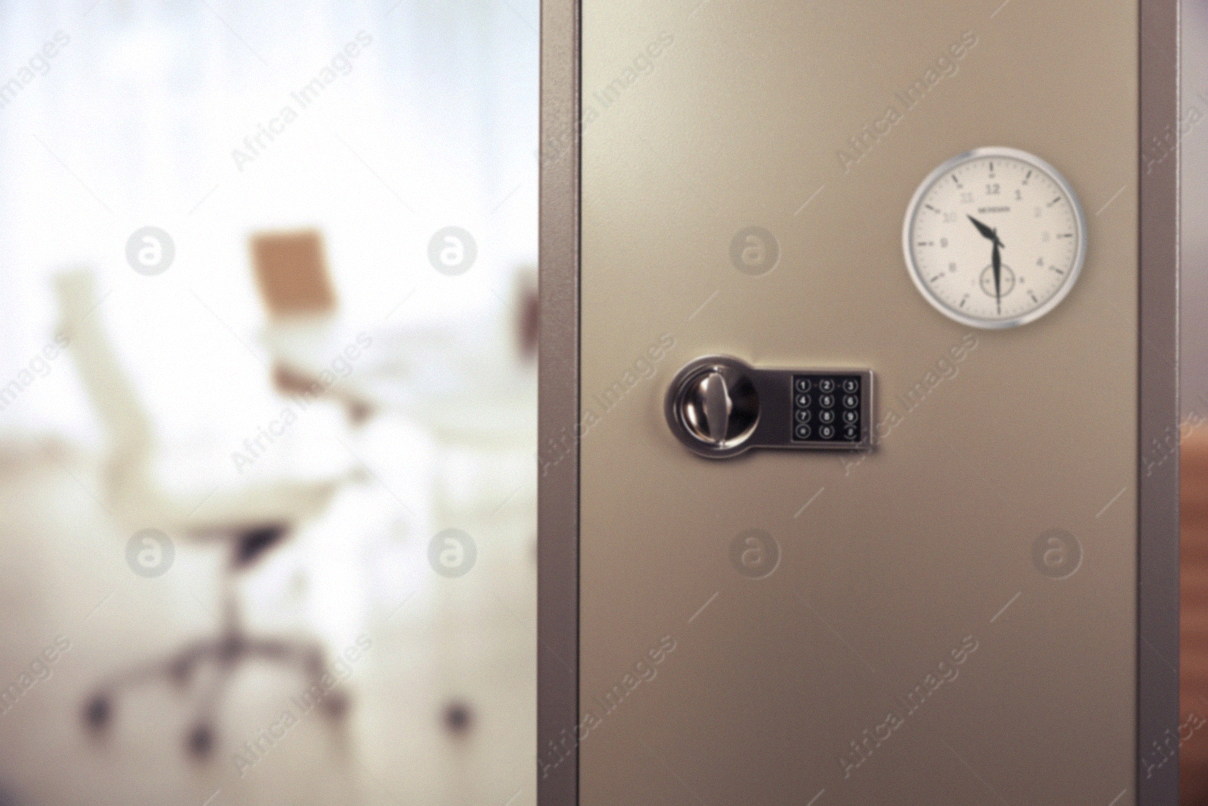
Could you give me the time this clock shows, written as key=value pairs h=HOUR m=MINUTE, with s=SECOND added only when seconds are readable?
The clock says h=10 m=30
